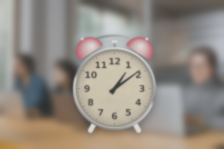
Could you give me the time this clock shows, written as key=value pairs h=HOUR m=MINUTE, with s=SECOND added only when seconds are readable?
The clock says h=1 m=9
